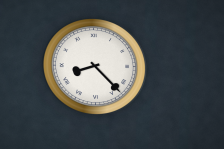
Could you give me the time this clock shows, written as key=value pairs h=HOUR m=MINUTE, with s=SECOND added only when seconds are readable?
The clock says h=8 m=23
